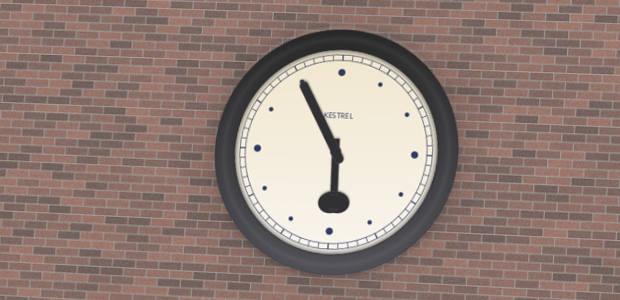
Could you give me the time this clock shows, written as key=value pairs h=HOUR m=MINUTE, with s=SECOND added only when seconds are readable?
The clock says h=5 m=55
